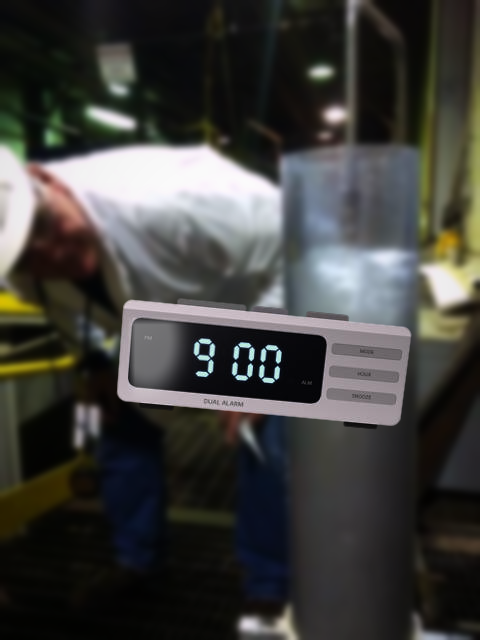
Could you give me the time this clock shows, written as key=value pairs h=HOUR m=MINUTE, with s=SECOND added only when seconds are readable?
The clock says h=9 m=0
